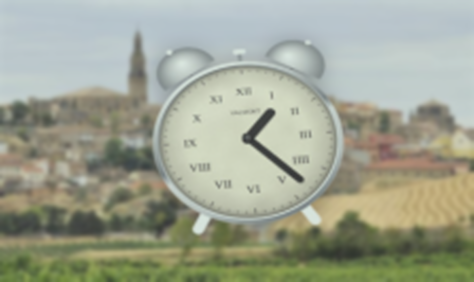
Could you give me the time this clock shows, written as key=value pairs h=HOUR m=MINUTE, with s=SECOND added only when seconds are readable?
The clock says h=1 m=23
